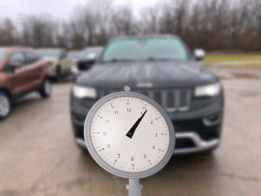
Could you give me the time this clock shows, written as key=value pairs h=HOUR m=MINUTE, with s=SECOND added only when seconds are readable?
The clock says h=1 m=6
